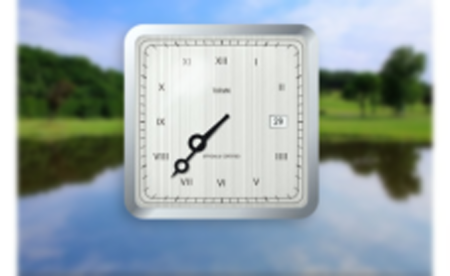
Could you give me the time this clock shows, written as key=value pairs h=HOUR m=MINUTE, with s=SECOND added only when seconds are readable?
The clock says h=7 m=37
